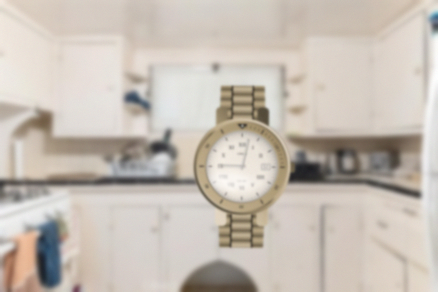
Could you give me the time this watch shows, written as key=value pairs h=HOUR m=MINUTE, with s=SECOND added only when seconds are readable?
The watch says h=9 m=2
